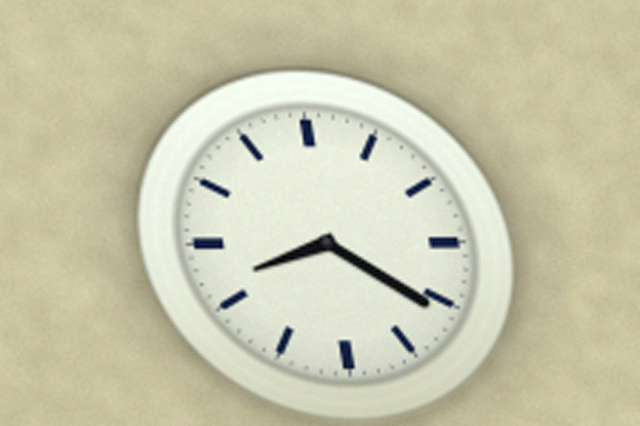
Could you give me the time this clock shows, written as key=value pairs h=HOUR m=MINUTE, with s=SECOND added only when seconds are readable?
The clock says h=8 m=21
